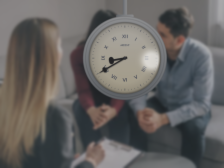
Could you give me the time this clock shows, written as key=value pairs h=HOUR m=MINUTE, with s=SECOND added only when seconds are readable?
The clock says h=8 m=40
